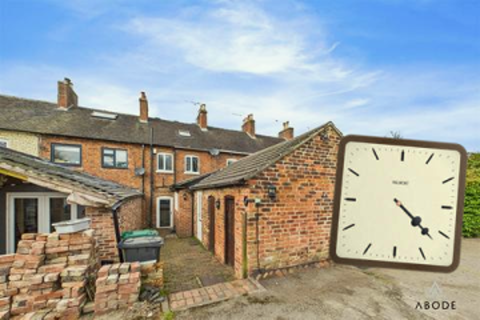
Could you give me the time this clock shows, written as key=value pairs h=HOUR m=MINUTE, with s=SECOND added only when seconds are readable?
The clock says h=4 m=22
